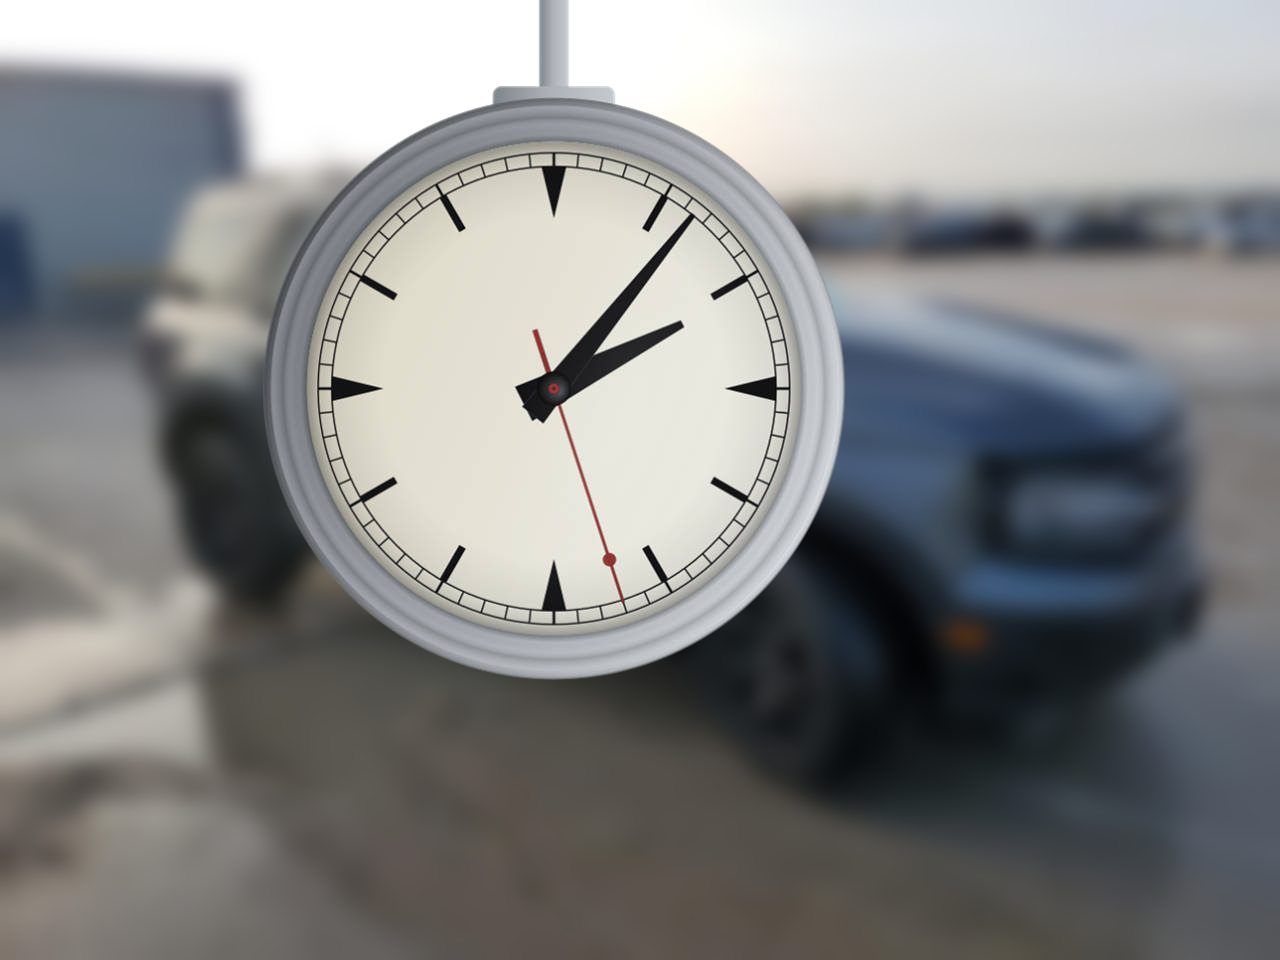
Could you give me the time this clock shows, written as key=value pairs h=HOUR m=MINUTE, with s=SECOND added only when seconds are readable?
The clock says h=2 m=6 s=27
